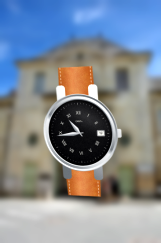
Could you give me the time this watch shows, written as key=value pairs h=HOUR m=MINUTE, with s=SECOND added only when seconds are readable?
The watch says h=10 m=44
